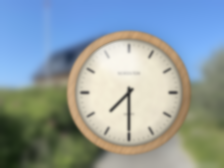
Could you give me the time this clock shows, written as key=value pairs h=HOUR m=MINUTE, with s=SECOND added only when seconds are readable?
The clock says h=7 m=30
